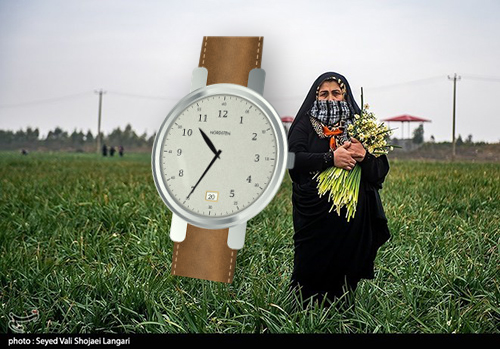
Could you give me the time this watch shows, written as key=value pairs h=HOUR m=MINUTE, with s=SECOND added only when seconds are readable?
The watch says h=10 m=35
